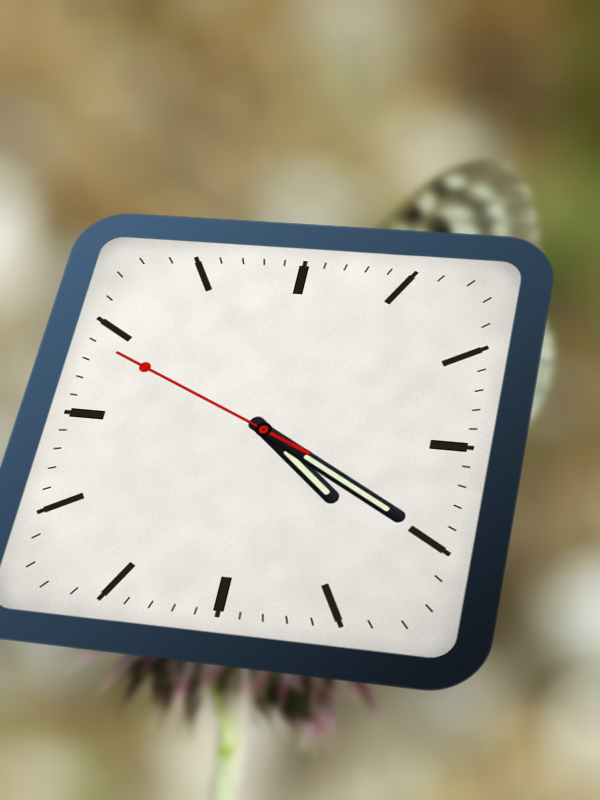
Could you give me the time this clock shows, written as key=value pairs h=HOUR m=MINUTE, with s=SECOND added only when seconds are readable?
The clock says h=4 m=19 s=49
